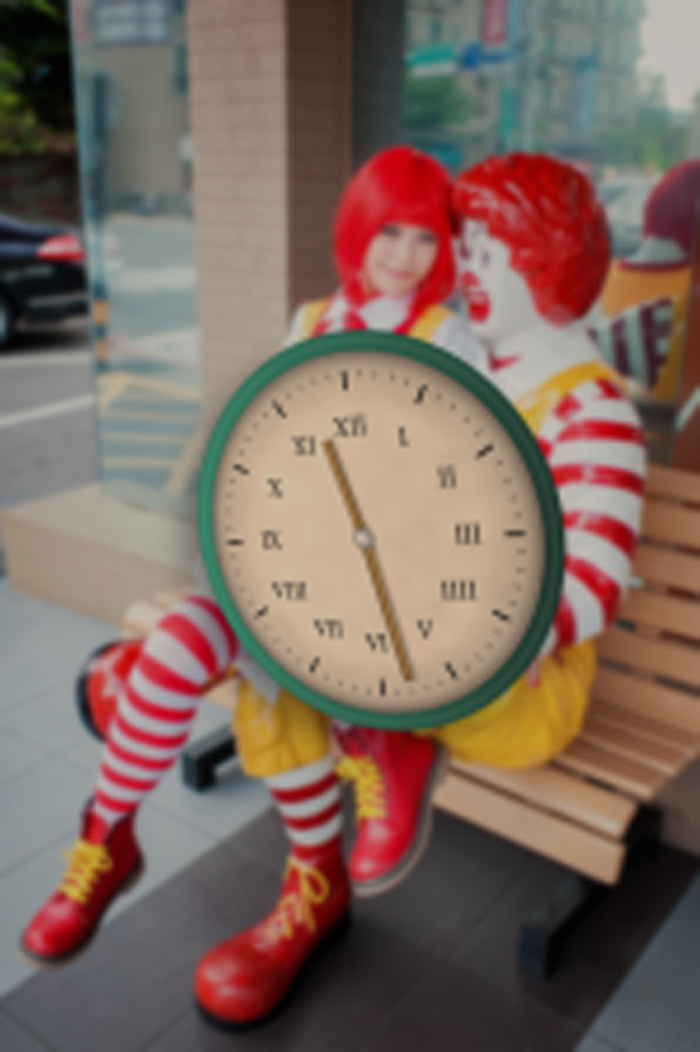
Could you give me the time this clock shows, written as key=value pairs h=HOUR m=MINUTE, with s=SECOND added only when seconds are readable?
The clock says h=11 m=28
